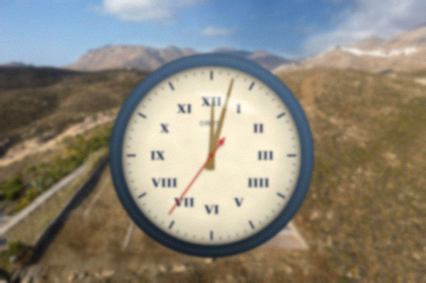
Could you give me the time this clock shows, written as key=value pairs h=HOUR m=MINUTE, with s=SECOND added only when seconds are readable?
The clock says h=12 m=2 s=36
